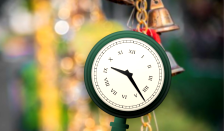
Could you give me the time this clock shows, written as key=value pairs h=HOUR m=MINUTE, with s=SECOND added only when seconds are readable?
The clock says h=9 m=23
